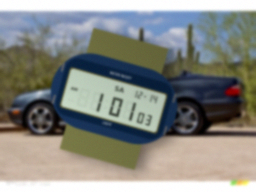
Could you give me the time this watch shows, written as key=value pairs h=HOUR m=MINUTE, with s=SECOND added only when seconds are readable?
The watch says h=1 m=1
